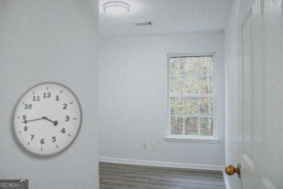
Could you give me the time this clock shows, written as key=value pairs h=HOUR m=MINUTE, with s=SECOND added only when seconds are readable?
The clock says h=3 m=43
